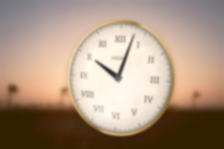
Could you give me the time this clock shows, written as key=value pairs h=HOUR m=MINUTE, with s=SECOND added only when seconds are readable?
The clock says h=10 m=3
